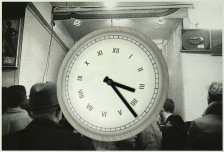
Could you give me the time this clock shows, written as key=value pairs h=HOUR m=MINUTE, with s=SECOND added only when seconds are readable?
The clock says h=3 m=22
